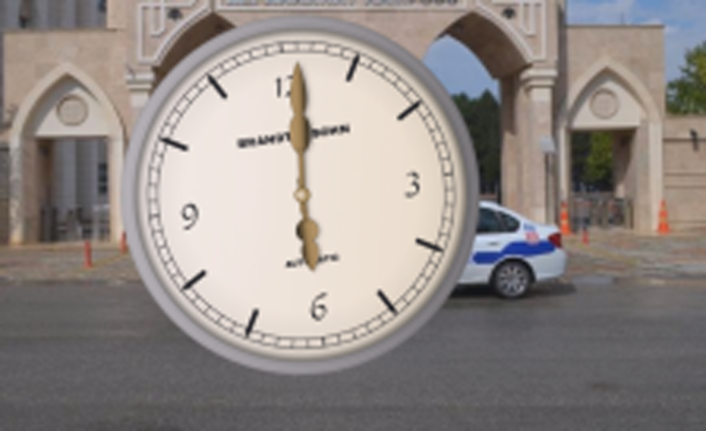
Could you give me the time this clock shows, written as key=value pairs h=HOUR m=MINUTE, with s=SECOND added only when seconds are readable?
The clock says h=6 m=1
